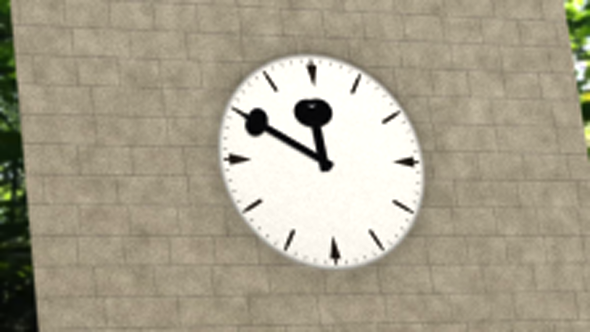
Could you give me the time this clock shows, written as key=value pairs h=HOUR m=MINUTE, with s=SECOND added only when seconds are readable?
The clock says h=11 m=50
